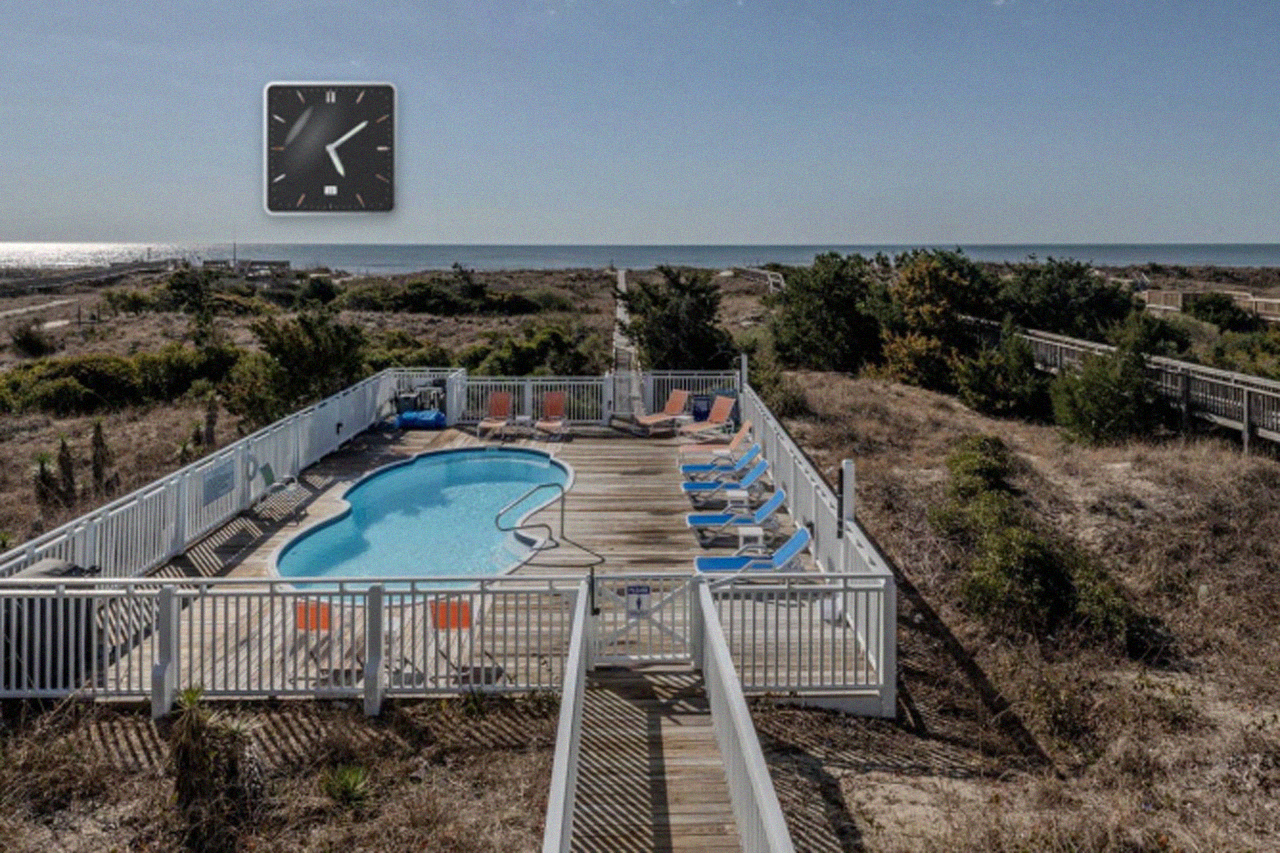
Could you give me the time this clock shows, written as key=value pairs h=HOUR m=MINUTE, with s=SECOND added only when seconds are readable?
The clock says h=5 m=9
